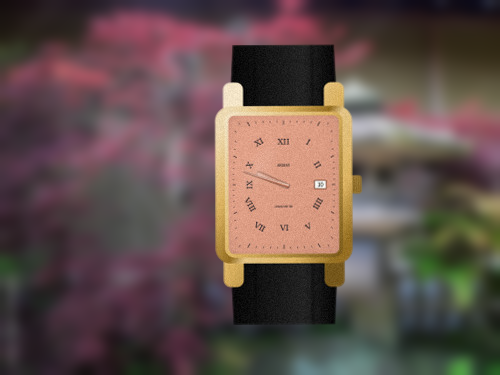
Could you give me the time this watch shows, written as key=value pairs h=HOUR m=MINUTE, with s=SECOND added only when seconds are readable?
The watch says h=9 m=48
